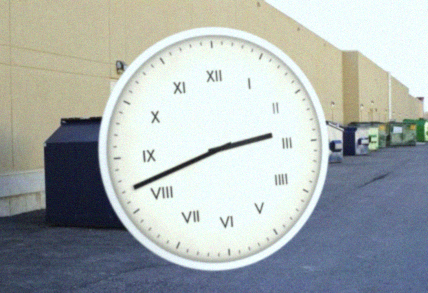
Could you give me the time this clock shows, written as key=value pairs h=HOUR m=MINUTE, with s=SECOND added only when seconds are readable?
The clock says h=2 m=42
